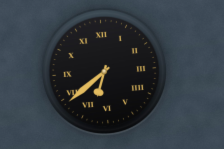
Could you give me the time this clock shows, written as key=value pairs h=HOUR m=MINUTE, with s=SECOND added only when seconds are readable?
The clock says h=6 m=39
